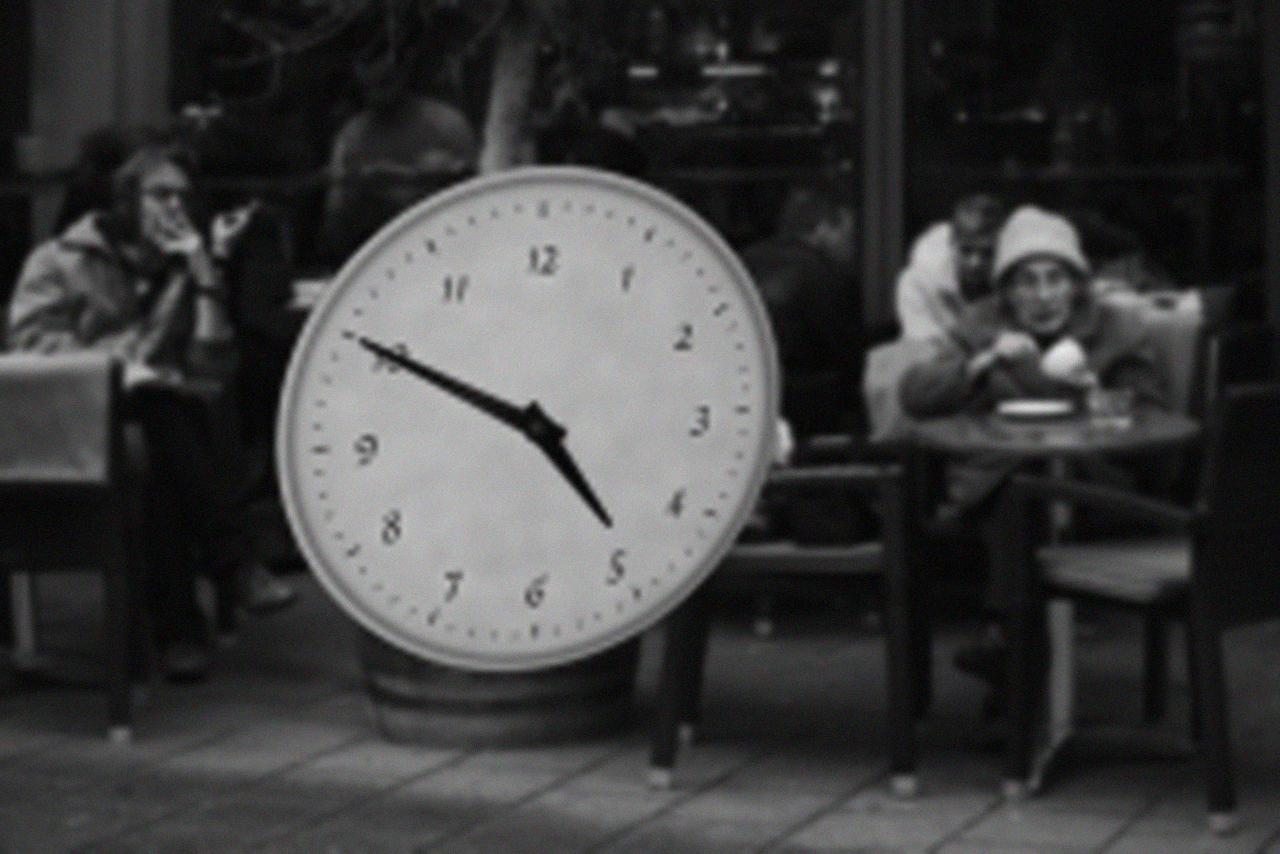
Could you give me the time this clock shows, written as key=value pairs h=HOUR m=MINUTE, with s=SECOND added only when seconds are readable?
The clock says h=4 m=50
